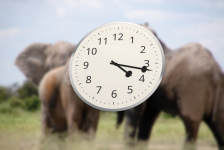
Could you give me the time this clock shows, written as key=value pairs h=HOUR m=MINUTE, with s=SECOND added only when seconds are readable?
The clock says h=4 m=17
